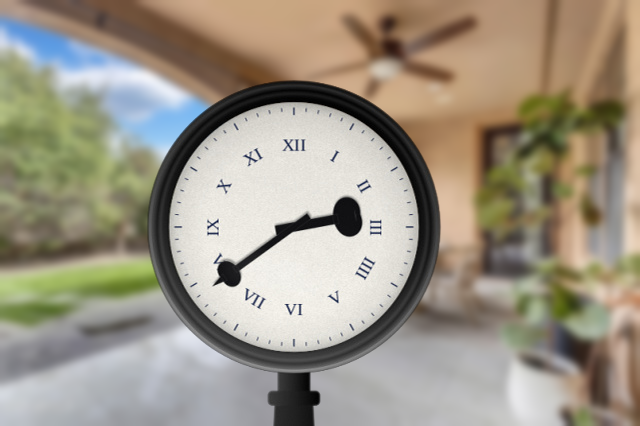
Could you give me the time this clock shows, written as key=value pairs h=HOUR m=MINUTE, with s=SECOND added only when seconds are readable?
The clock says h=2 m=39
